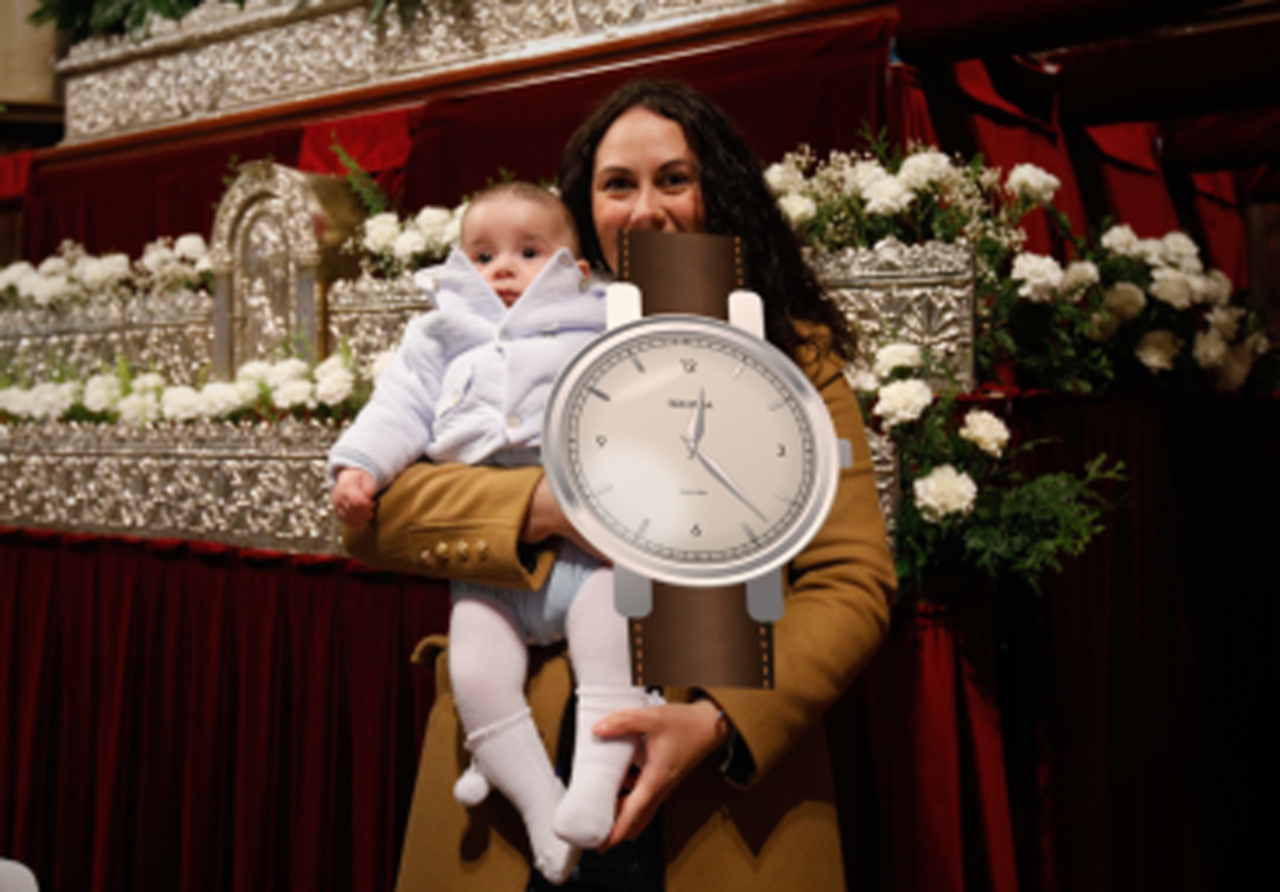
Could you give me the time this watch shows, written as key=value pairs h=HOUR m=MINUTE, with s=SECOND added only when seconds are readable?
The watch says h=12 m=23
